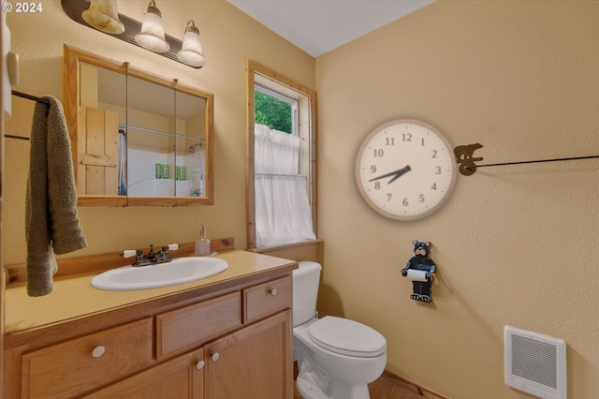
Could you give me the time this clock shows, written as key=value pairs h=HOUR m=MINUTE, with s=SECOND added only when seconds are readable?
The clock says h=7 m=42
